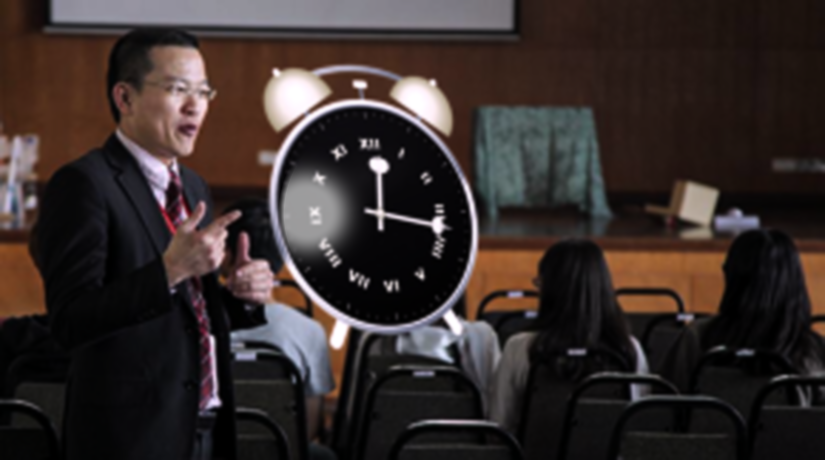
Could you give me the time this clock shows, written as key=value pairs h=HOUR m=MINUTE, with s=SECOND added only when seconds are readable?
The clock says h=12 m=17
